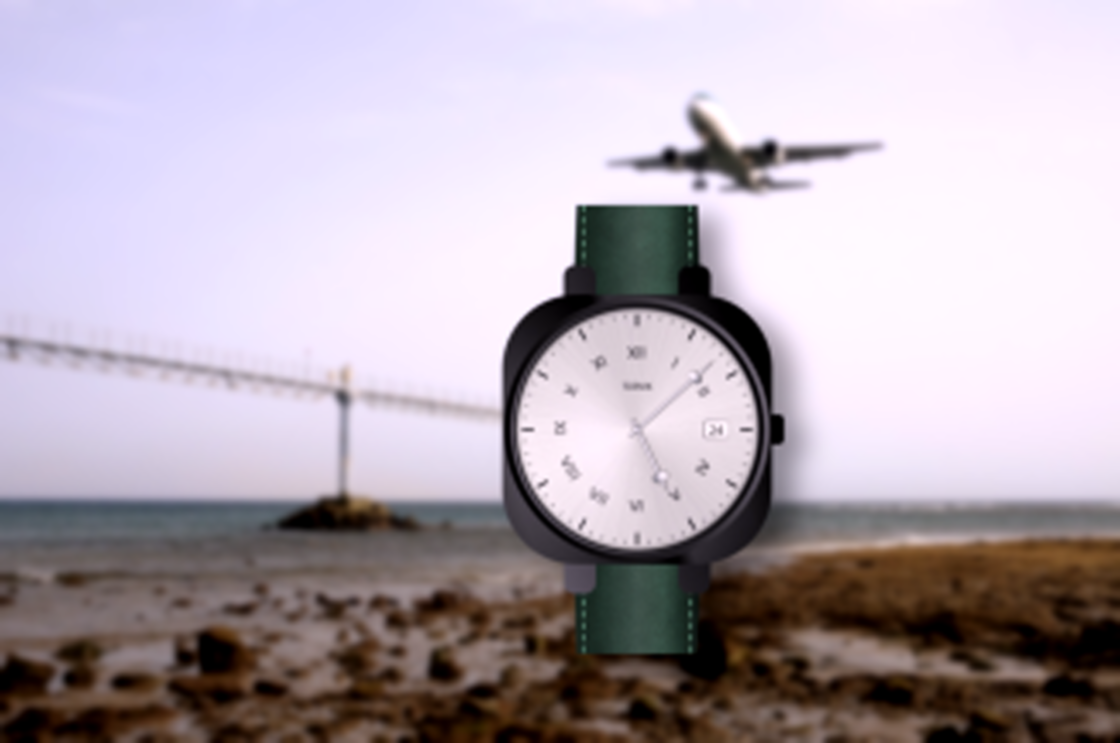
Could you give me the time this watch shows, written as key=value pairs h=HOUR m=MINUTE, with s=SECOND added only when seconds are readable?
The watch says h=5 m=8
